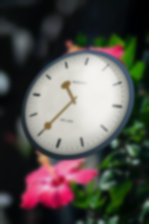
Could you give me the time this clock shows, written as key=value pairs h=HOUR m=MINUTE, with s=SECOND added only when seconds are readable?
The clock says h=10 m=35
